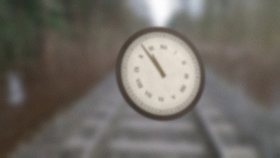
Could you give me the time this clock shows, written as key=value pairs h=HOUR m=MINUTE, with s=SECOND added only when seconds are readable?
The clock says h=10 m=53
